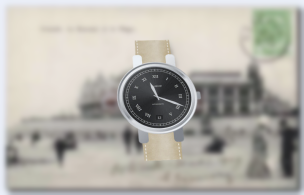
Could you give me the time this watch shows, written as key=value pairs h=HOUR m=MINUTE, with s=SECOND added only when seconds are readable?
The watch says h=11 m=19
